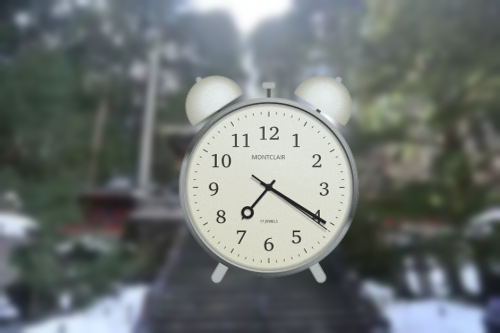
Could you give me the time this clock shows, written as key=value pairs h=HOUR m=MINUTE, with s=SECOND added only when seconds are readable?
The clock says h=7 m=20 s=21
